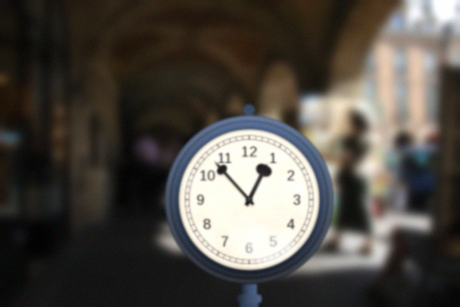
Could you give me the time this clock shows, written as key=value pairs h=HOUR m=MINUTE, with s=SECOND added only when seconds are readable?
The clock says h=12 m=53
